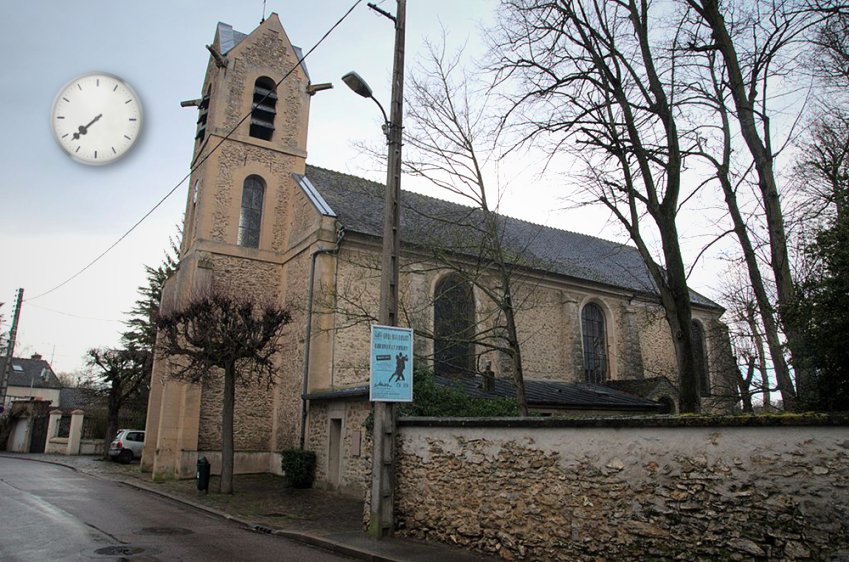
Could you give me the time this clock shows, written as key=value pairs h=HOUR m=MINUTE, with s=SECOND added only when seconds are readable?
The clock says h=7 m=38
